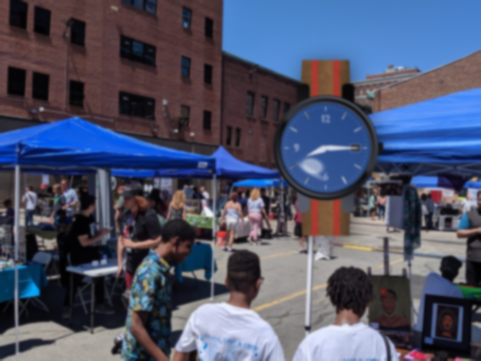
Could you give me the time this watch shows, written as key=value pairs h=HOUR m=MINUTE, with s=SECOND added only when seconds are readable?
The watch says h=8 m=15
